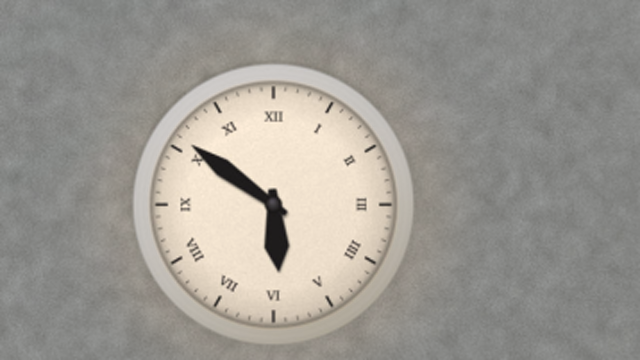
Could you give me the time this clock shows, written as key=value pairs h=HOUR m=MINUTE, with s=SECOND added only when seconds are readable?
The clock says h=5 m=51
